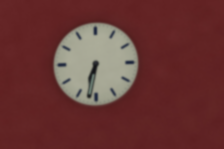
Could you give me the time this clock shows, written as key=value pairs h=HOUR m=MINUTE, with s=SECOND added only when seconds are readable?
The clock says h=6 m=32
